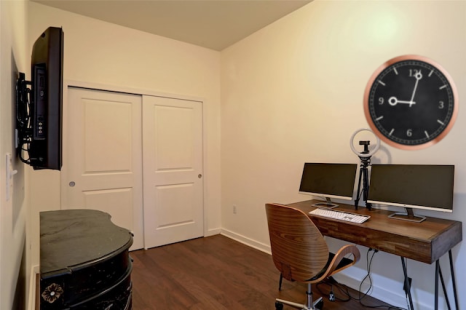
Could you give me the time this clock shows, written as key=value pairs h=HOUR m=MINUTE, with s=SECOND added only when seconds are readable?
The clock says h=9 m=2
